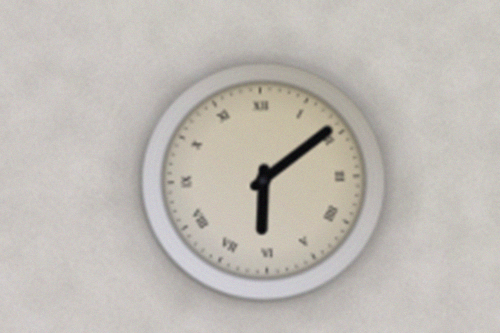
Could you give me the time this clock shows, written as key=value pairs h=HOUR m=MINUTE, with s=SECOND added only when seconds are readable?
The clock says h=6 m=9
